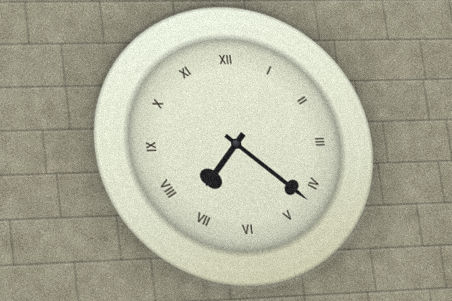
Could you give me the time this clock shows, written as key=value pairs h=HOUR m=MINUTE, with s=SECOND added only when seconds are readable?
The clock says h=7 m=22
